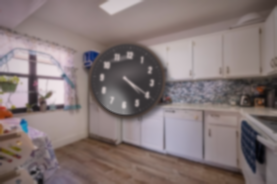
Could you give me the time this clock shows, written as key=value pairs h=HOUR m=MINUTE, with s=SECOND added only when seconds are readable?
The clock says h=4 m=20
